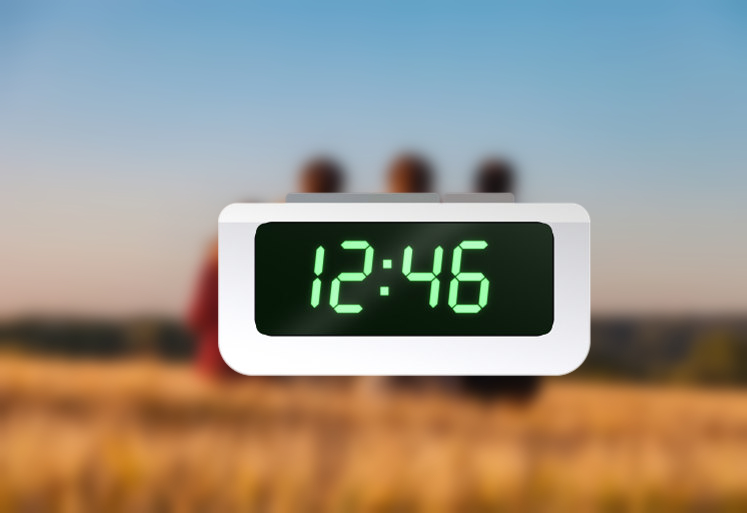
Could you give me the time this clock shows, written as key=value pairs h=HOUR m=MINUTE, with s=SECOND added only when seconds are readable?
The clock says h=12 m=46
